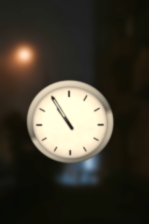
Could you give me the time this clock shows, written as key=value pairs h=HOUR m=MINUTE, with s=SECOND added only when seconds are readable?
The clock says h=10 m=55
